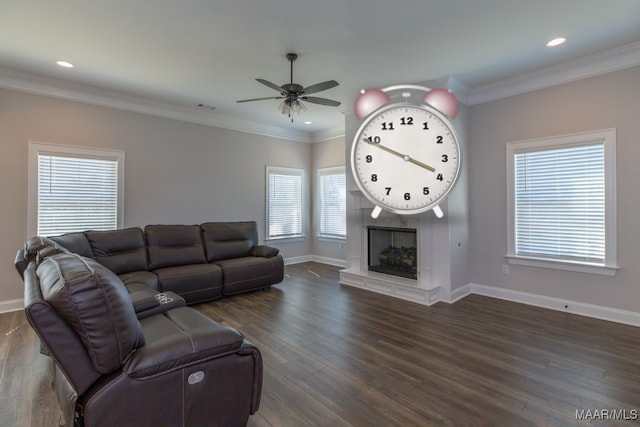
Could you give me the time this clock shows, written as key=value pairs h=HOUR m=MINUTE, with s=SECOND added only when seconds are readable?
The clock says h=3 m=49
